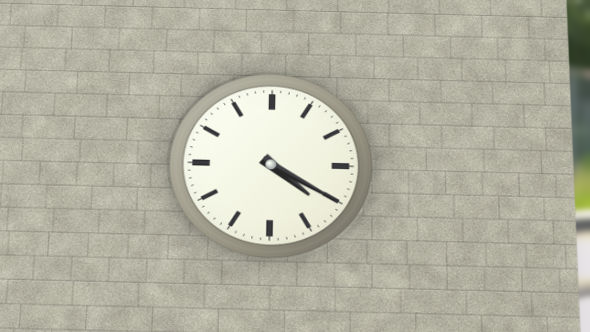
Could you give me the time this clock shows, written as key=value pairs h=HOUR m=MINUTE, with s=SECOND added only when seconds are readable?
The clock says h=4 m=20
